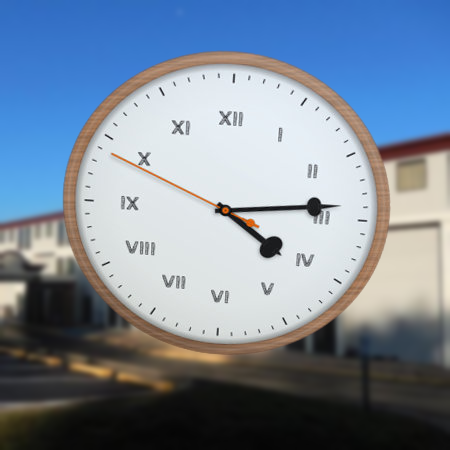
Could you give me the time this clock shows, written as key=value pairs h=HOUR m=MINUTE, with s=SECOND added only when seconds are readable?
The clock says h=4 m=13 s=49
